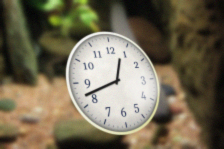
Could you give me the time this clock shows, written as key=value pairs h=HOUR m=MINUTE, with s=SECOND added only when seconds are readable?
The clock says h=12 m=42
